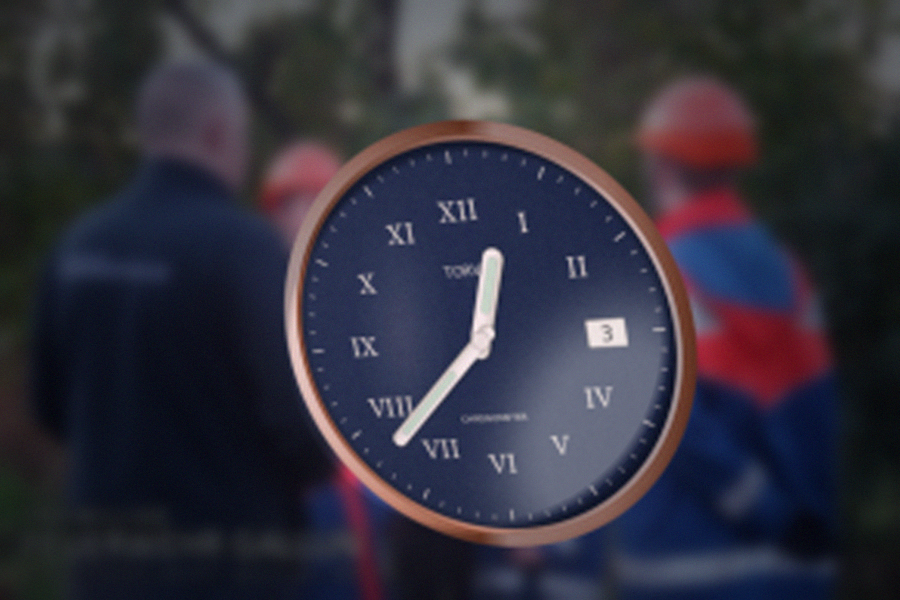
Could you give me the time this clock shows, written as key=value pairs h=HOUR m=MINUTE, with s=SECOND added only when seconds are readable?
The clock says h=12 m=38
